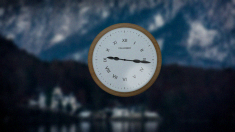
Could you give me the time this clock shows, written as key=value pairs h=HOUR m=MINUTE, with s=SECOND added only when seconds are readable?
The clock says h=9 m=16
